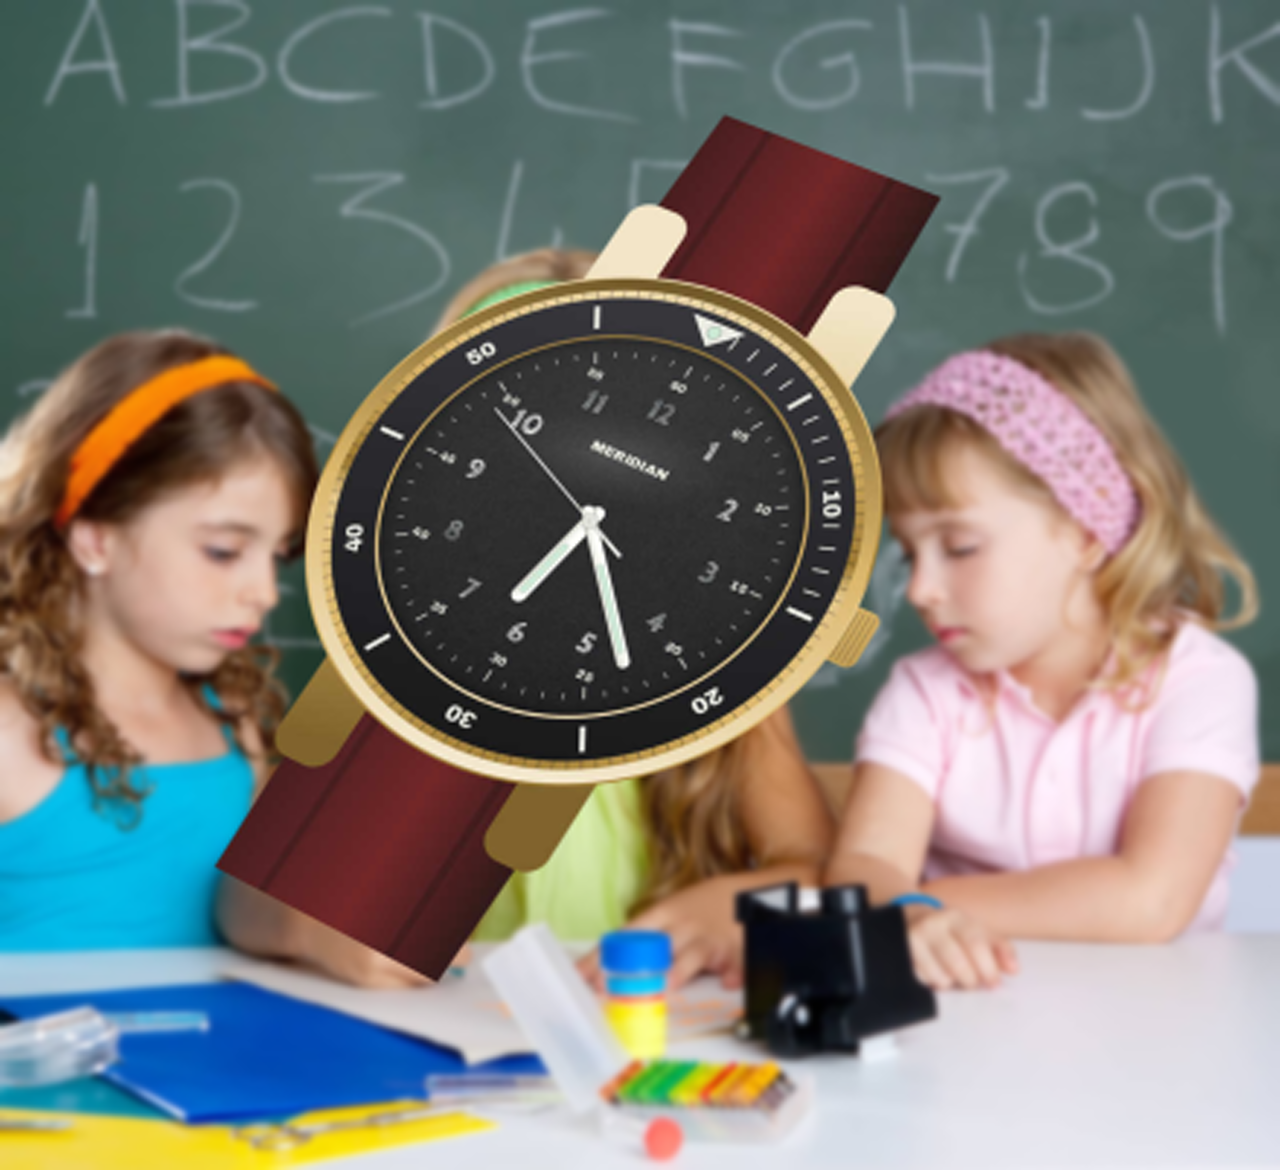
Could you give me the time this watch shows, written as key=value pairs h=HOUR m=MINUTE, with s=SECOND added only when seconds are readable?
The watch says h=6 m=22 s=49
